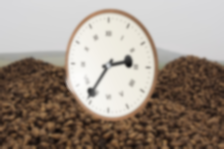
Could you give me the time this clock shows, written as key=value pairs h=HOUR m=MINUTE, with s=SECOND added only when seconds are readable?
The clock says h=2 m=36
